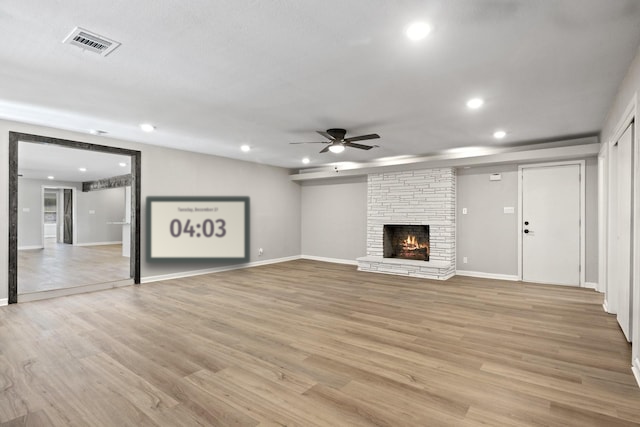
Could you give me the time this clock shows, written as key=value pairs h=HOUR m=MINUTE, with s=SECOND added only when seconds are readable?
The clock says h=4 m=3
